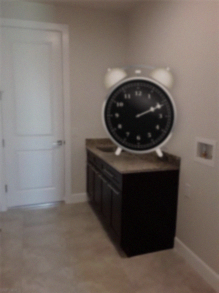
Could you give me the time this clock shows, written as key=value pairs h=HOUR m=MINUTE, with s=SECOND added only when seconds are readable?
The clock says h=2 m=11
